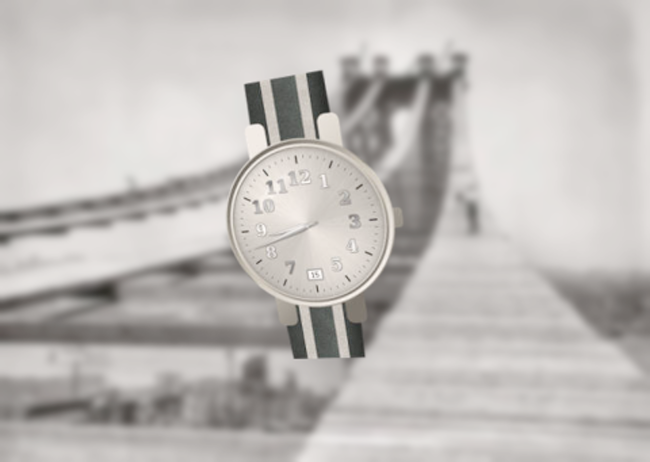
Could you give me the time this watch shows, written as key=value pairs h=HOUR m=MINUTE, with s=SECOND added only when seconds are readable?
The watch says h=8 m=42
